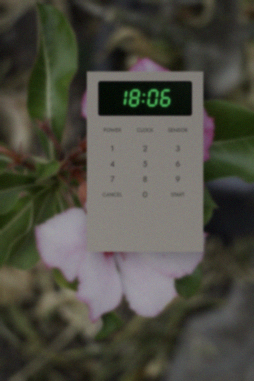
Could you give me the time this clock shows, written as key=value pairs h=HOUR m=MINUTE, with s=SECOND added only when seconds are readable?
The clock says h=18 m=6
